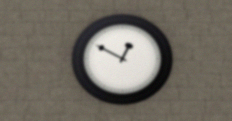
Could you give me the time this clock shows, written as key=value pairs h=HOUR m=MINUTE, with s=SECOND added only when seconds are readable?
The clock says h=12 m=50
